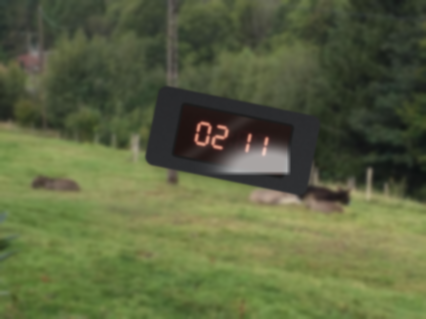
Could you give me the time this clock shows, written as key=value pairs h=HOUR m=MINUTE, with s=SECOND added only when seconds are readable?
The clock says h=2 m=11
